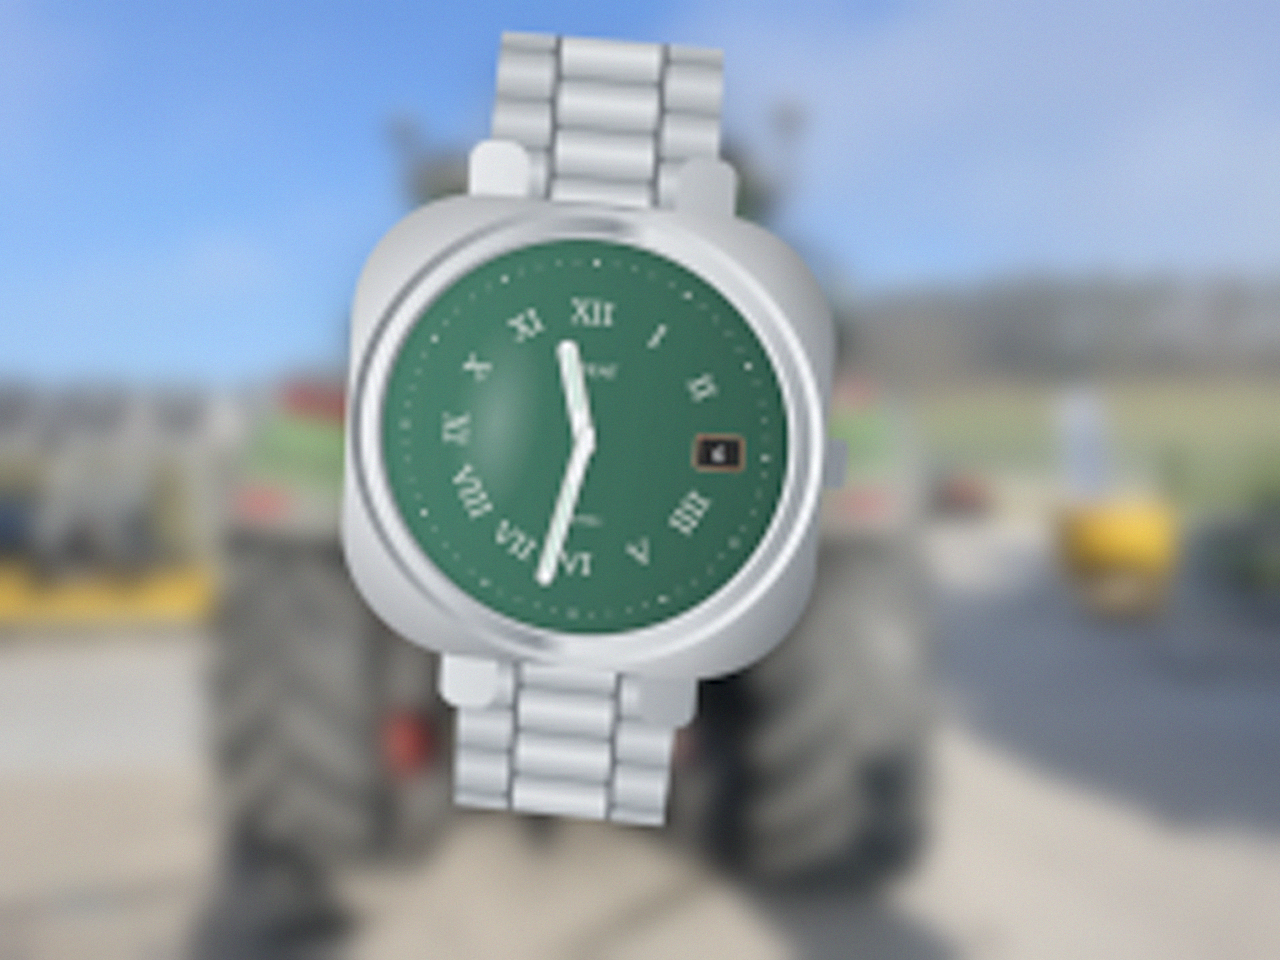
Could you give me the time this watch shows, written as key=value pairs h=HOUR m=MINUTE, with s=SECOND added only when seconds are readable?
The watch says h=11 m=32
